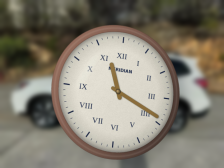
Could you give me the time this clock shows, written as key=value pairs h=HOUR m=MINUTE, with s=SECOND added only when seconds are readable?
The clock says h=11 m=19
